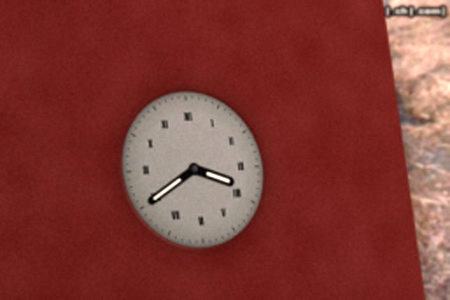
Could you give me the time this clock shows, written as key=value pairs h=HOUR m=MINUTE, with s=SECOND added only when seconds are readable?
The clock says h=3 m=40
